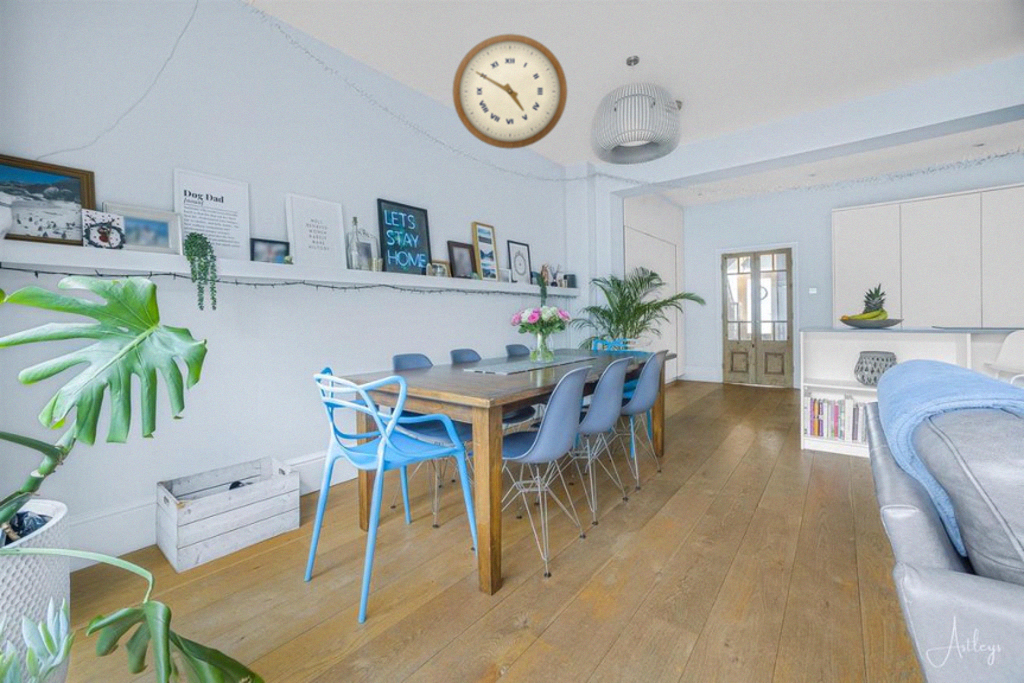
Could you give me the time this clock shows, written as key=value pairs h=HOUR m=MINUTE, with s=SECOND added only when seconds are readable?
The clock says h=4 m=50
